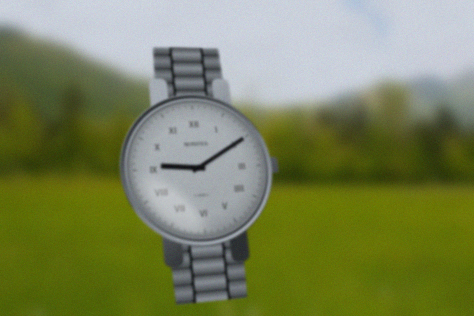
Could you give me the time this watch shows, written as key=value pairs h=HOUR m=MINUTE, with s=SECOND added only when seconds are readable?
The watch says h=9 m=10
